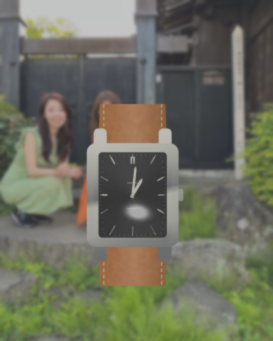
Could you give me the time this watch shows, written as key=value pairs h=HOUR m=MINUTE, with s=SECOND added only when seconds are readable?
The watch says h=1 m=1
